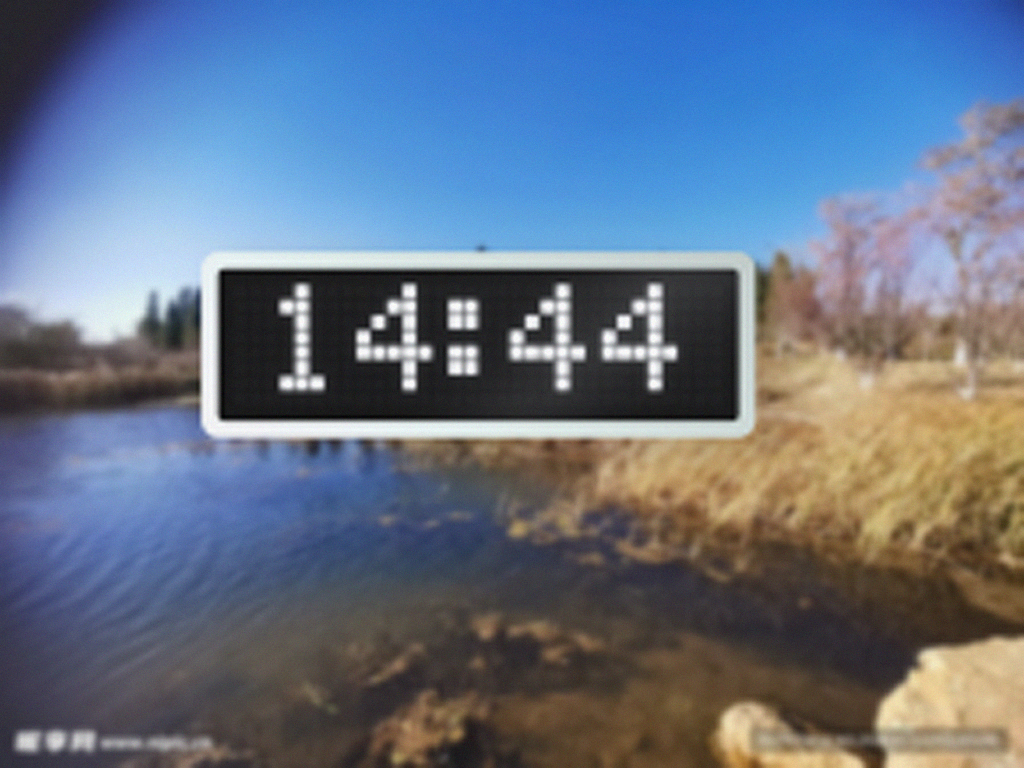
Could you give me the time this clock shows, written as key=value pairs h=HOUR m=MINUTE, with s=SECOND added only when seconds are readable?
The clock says h=14 m=44
